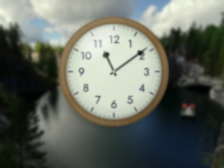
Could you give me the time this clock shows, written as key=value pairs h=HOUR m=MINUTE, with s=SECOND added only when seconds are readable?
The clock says h=11 m=9
